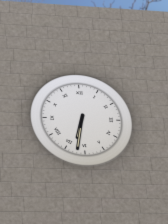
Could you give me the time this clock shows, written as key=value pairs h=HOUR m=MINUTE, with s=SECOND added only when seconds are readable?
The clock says h=6 m=32
